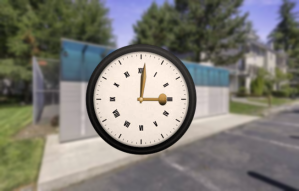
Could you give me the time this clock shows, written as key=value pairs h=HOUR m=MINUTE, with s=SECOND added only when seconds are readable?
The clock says h=3 m=1
